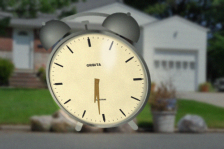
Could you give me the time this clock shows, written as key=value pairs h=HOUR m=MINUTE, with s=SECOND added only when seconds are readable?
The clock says h=6 m=31
